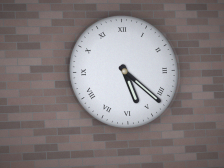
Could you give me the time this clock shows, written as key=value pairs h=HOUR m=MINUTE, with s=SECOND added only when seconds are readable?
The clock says h=5 m=22
